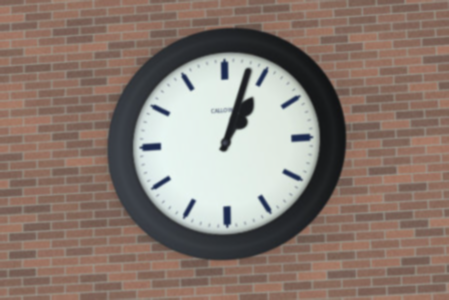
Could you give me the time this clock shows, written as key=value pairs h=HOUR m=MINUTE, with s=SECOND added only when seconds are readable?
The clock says h=1 m=3
